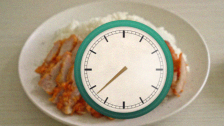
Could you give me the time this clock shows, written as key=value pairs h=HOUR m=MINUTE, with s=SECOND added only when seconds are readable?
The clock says h=7 m=38
